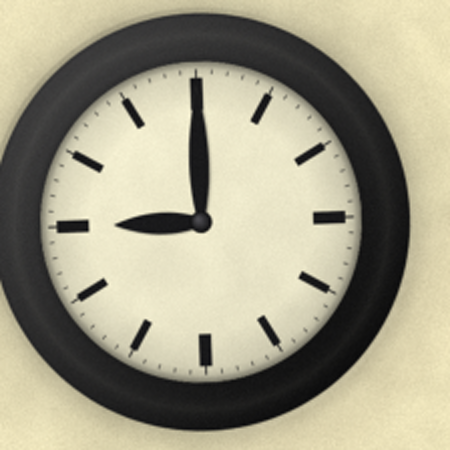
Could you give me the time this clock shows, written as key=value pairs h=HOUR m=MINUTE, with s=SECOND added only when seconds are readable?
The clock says h=9 m=0
